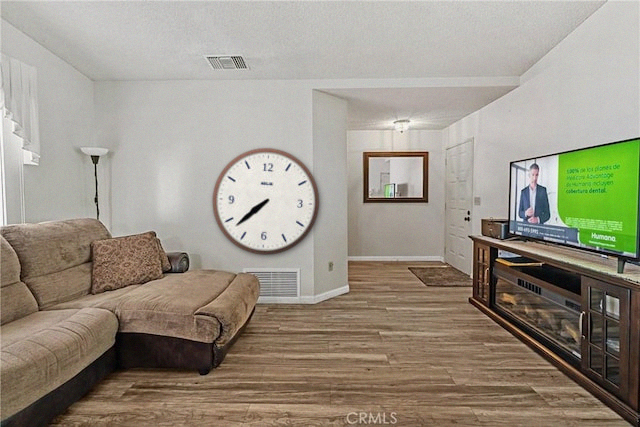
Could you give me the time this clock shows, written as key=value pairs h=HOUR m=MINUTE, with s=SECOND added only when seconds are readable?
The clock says h=7 m=38
